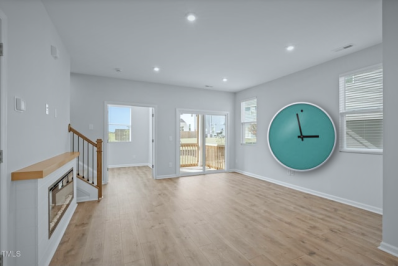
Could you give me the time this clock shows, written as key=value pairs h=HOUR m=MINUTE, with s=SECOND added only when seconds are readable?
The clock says h=2 m=58
